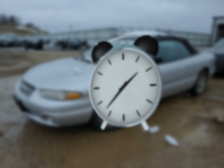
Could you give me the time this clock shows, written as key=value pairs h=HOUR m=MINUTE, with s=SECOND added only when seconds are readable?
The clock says h=1 m=37
